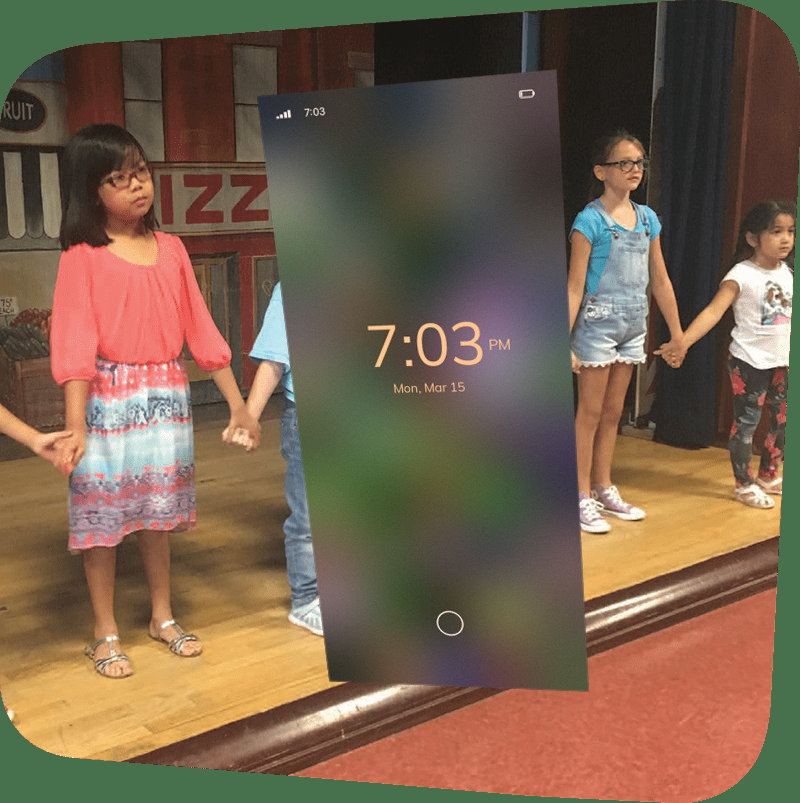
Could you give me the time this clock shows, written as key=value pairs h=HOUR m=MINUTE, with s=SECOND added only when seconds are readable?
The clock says h=7 m=3
